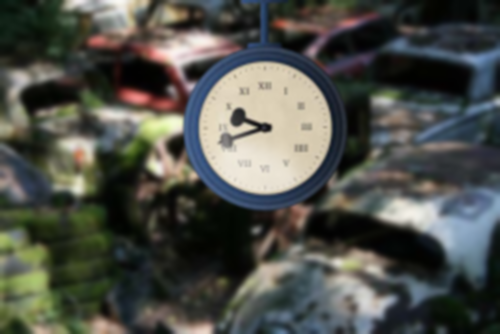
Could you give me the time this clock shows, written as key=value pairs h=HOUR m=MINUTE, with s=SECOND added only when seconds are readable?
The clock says h=9 m=42
